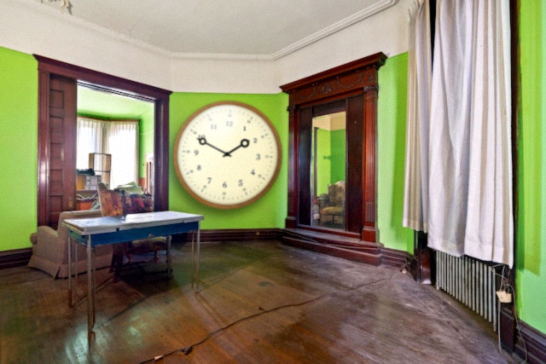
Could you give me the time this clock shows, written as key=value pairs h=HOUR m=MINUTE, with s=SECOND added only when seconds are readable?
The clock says h=1 m=49
